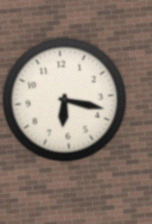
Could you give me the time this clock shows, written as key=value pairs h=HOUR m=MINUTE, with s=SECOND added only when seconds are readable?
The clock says h=6 m=18
